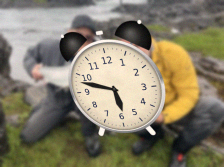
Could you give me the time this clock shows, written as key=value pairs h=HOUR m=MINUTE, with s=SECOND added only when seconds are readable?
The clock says h=5 m=48
